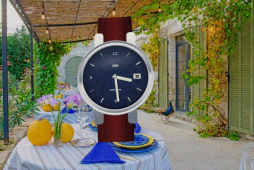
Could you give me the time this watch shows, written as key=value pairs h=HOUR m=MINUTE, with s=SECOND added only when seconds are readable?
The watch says h=3 m=29
